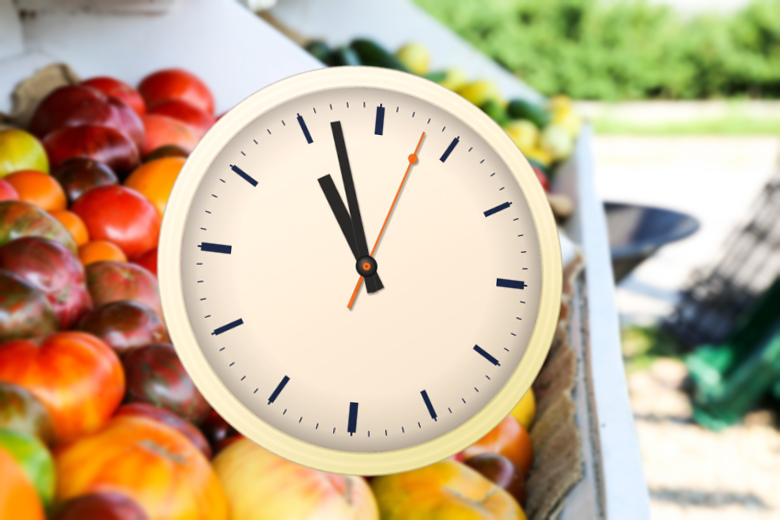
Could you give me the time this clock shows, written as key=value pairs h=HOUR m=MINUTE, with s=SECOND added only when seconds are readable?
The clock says h=10 m=57 s=3
